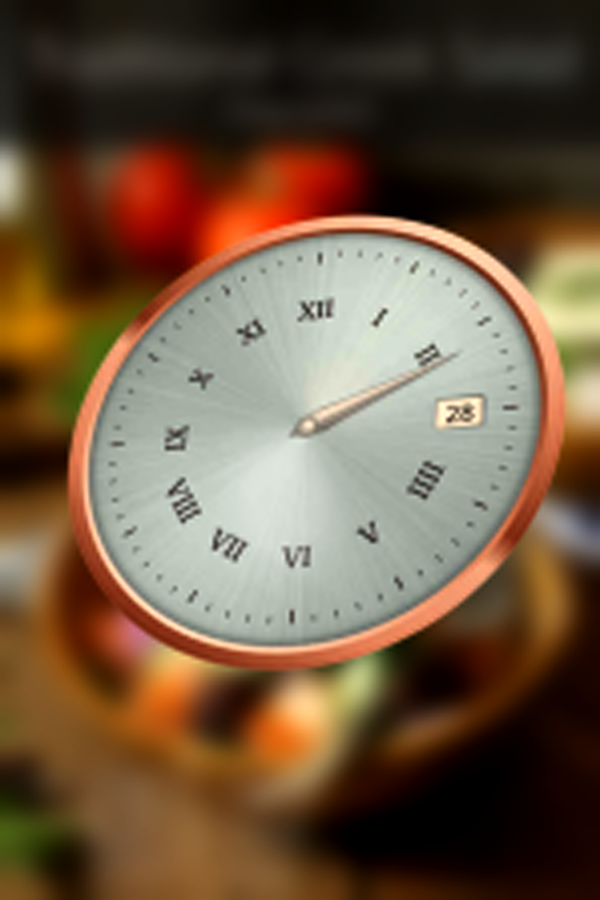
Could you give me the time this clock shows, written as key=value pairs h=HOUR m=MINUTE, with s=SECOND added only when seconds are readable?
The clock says h=2 m=11
